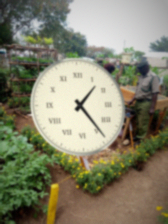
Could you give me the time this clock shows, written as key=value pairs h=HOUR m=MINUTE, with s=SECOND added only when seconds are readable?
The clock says h=1 m=24
